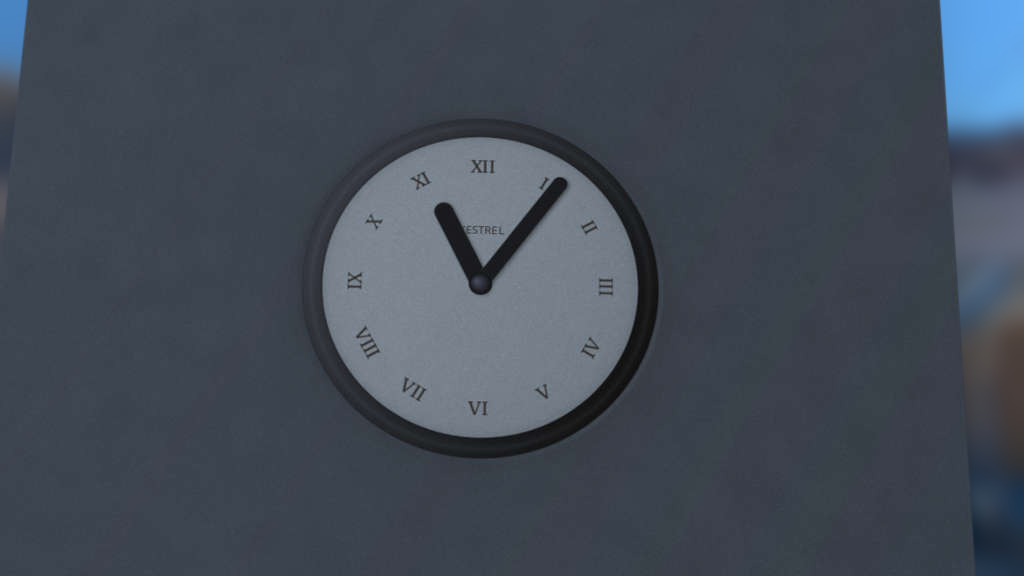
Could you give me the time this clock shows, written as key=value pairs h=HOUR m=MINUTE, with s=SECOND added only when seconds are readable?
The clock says h=11 m=6
